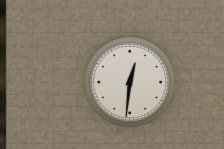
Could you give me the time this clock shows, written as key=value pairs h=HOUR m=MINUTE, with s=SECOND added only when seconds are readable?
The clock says h=12 m=31
